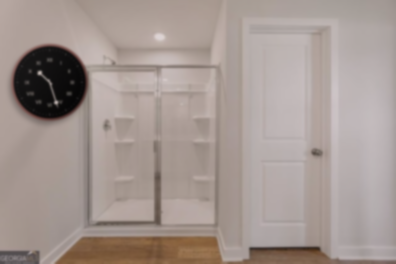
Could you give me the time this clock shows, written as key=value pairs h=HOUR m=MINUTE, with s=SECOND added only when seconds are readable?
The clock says h=10 m=27
